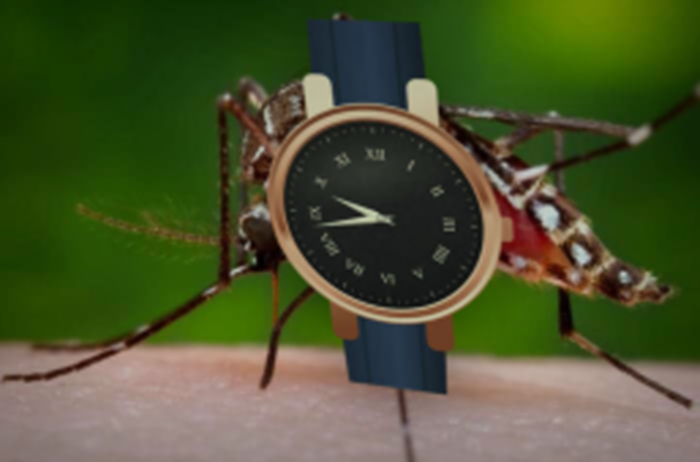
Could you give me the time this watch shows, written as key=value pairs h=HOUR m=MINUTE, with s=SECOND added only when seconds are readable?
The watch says h=9 m=43
